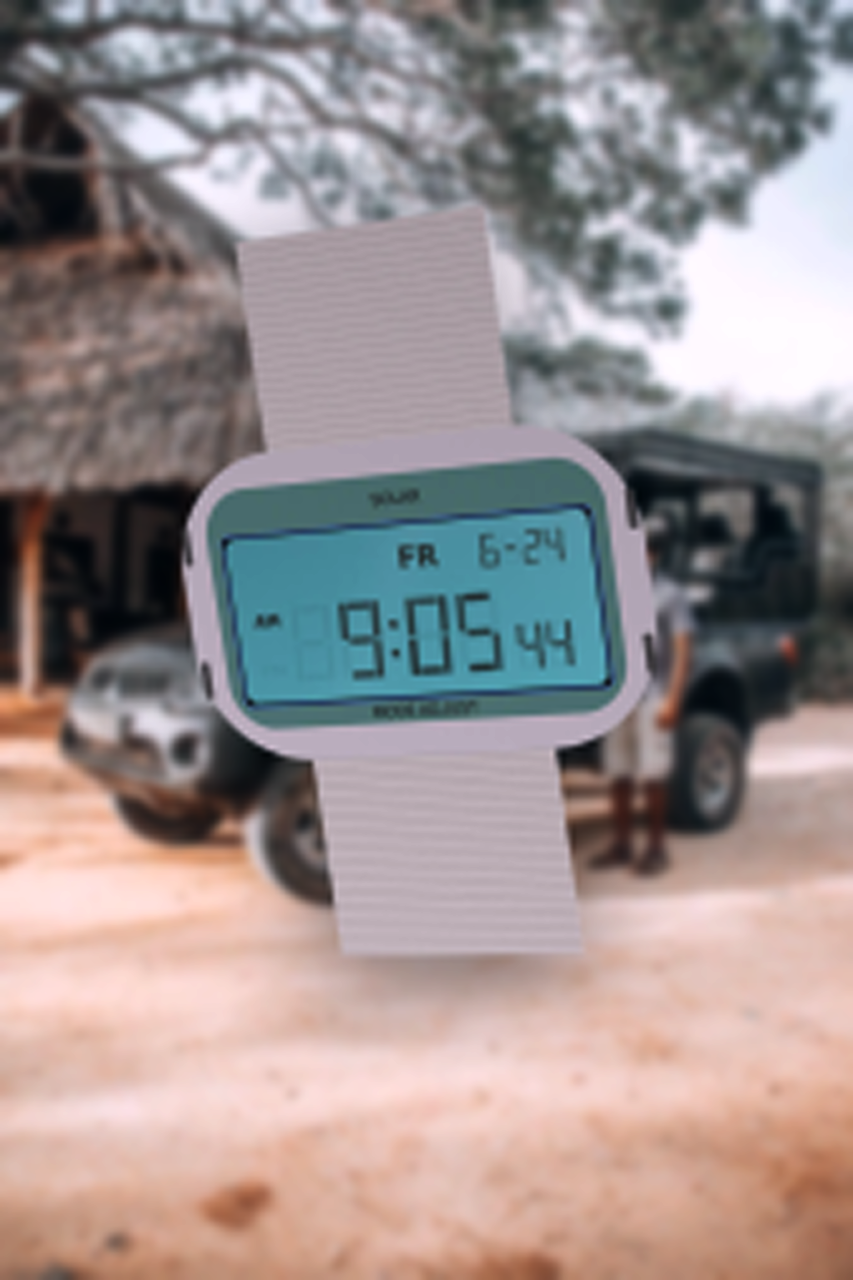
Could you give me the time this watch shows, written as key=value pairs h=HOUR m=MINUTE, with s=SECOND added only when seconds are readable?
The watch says h=9 m=5 s=44
